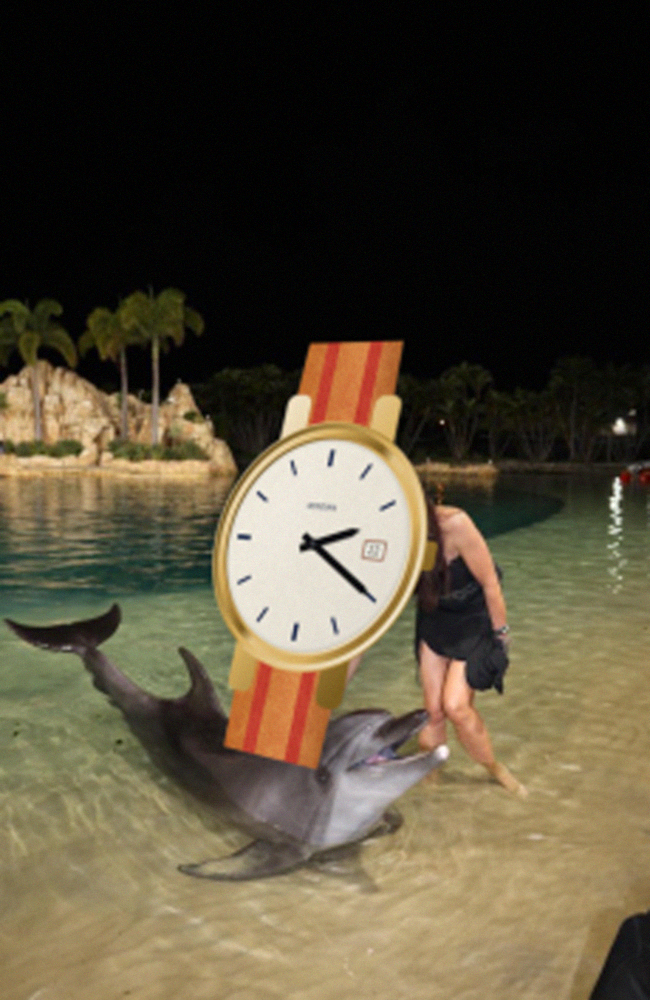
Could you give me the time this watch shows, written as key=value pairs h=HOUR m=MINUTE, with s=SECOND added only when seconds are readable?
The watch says h=2 m=20
